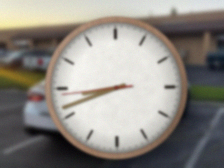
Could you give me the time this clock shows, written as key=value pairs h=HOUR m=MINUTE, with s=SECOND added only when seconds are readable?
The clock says h=8 m=41 s=44
